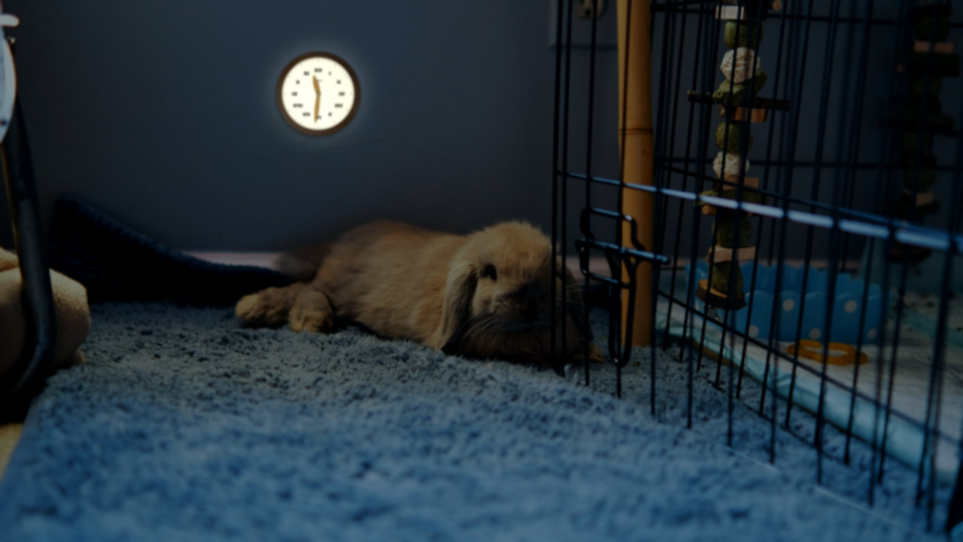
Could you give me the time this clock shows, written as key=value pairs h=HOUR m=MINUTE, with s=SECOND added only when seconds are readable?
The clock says h=11 m=31
